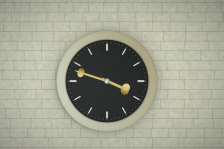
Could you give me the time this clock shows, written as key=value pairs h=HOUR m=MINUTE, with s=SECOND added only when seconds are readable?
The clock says h=3 m=48
